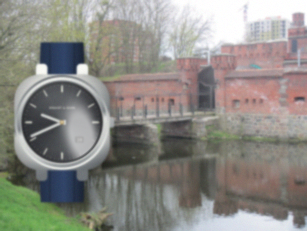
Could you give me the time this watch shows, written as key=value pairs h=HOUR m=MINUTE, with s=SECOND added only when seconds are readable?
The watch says h=9 m=41
